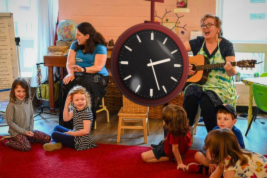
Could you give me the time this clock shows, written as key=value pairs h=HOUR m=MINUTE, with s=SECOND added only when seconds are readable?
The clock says h=2 m=27
